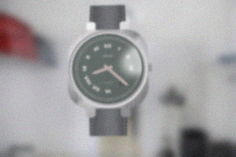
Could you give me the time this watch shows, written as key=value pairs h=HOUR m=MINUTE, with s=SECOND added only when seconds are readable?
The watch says h=8 m=22
